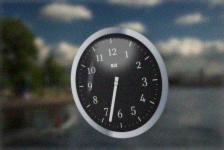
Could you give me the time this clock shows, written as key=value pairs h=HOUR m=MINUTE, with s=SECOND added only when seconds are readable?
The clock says h=6 m=33
